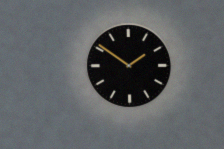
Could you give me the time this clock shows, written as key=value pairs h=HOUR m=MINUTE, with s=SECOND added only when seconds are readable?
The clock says h=1 m=51
